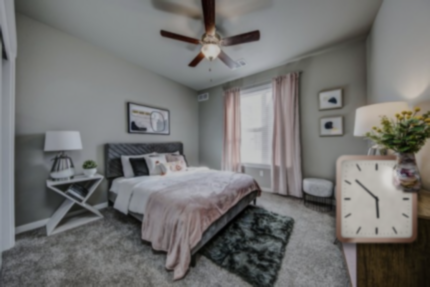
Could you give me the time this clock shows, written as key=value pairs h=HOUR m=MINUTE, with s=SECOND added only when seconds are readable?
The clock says h=5 m=52
